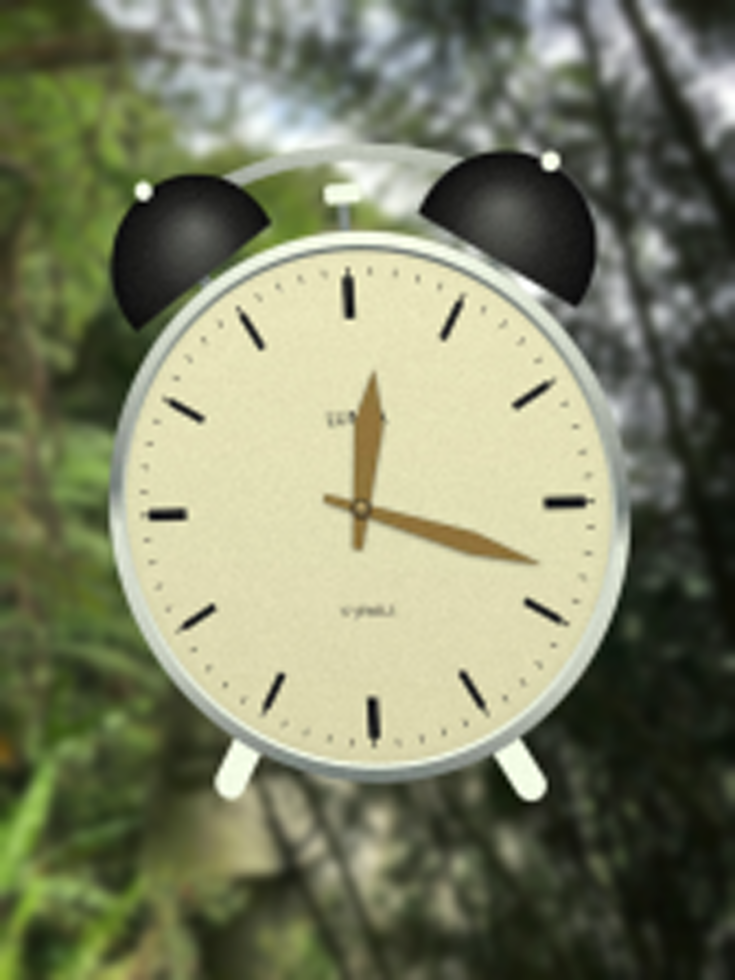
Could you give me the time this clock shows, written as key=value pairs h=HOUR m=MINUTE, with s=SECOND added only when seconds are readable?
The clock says h=12 m=18
